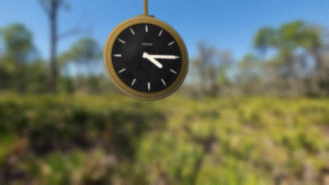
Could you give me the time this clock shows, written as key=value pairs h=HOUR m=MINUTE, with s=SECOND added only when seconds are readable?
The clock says h=4 m=15
